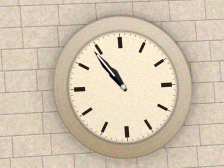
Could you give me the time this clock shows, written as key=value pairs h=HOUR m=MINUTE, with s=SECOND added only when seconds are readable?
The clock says h=10 m=54
